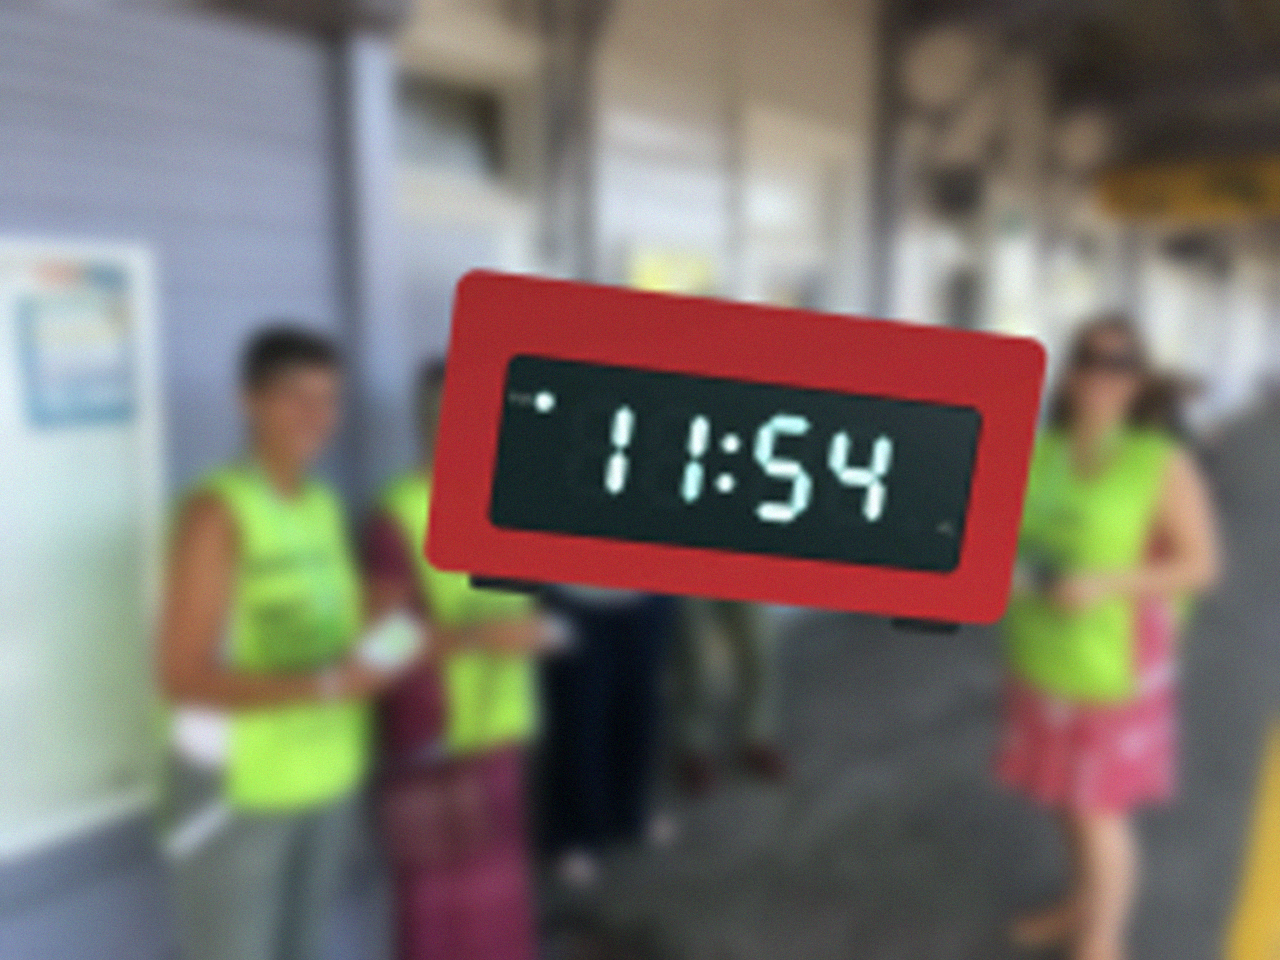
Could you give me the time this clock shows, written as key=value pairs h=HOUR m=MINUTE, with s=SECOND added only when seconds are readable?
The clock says h=11 m=54
